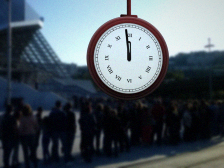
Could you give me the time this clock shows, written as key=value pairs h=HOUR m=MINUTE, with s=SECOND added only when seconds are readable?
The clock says h=11 m=59
